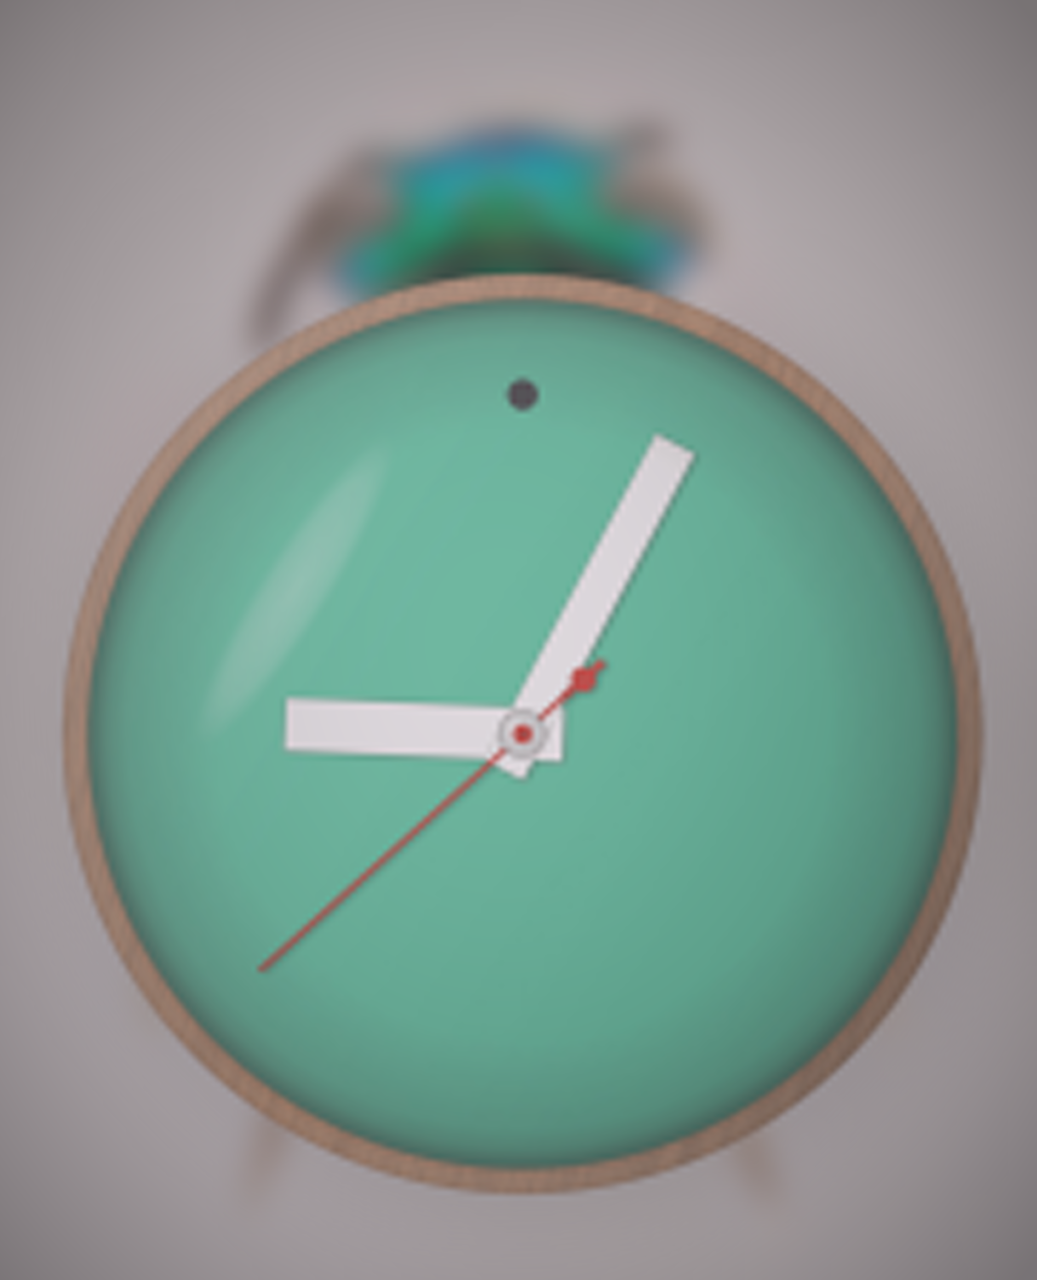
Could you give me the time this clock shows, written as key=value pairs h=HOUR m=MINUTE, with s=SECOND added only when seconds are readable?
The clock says h=9 m=4 s=38
